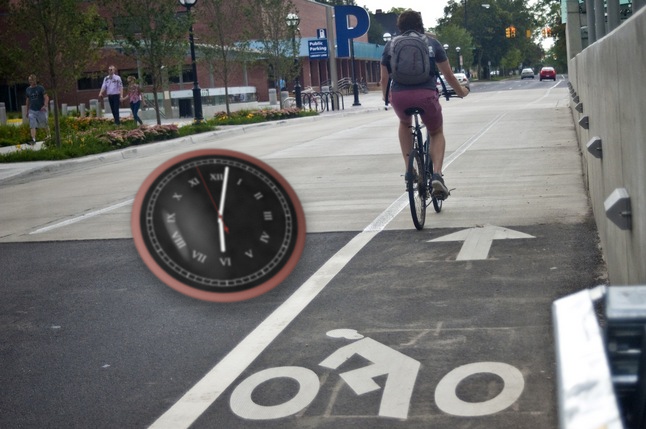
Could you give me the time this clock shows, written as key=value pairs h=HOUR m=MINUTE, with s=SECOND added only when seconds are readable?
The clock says h=6 m=1 s=57
